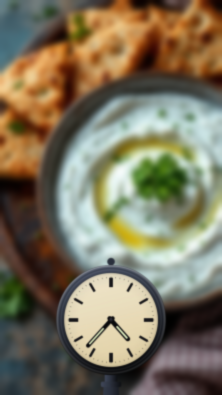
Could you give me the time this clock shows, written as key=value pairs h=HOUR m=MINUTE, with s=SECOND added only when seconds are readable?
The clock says h=4 m=37
